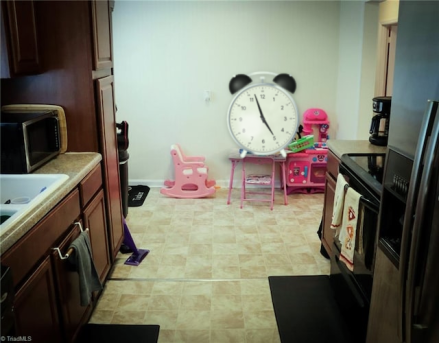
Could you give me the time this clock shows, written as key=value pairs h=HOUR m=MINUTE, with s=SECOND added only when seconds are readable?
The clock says h=4 m=57
